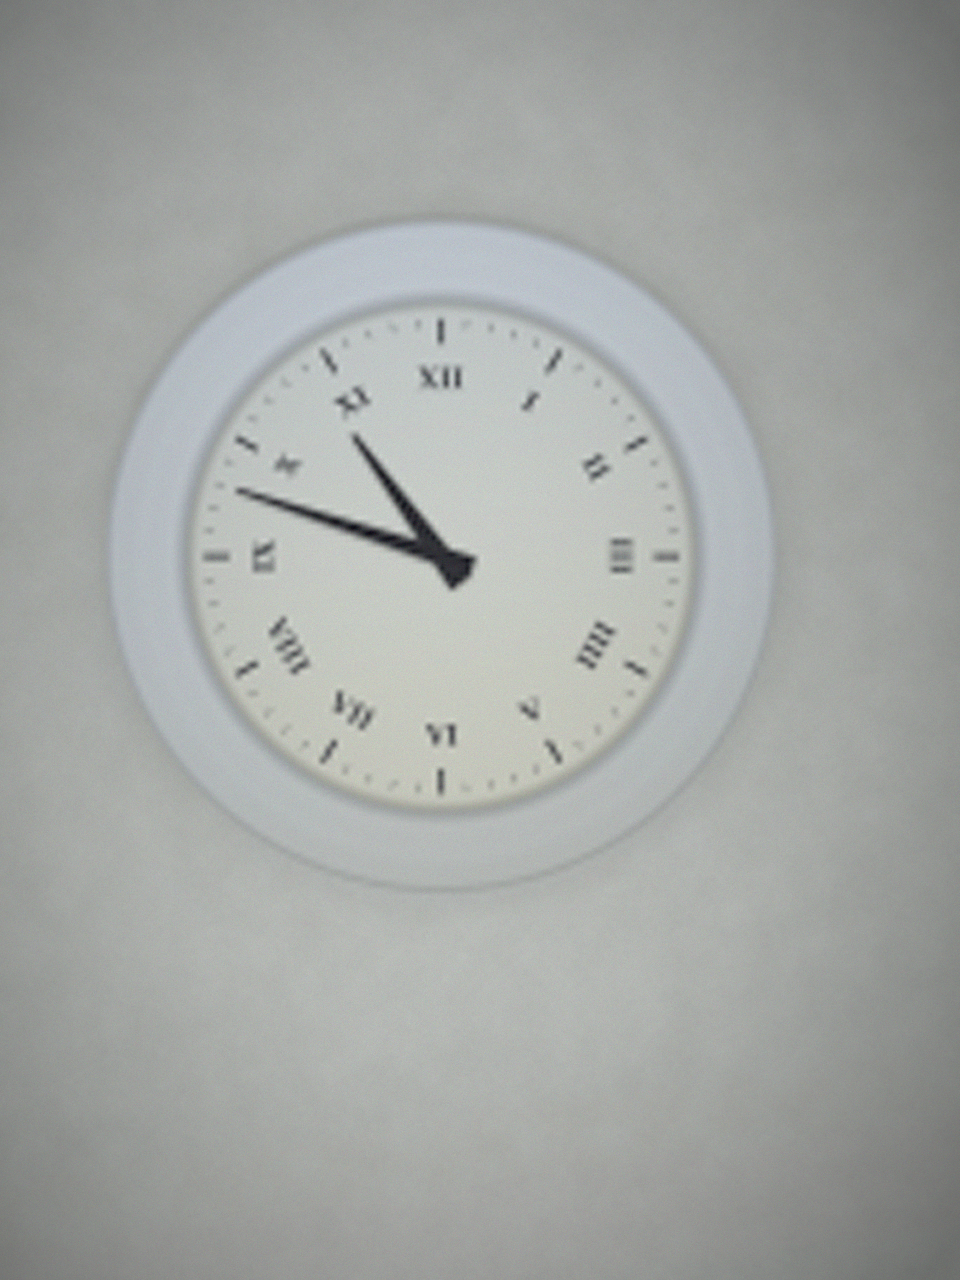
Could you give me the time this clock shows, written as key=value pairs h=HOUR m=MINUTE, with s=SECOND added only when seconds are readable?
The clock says h=10 m=48
